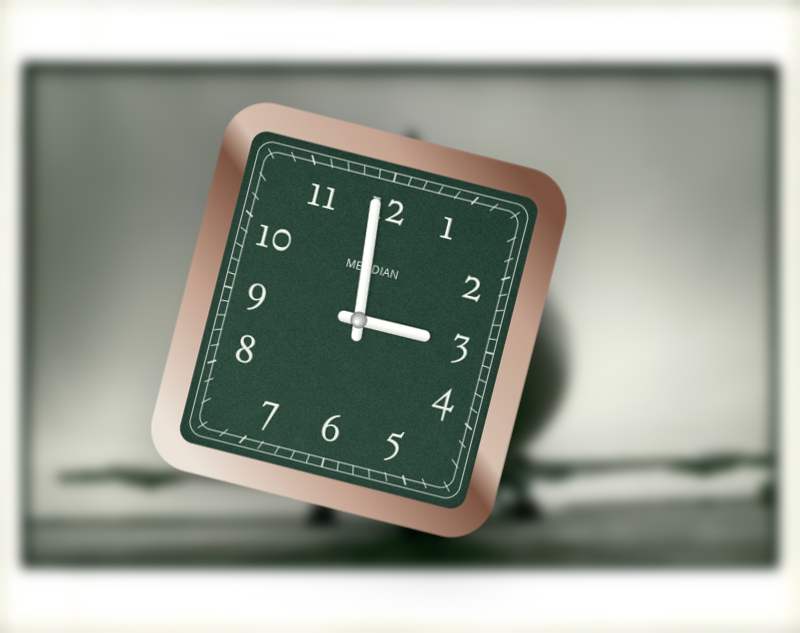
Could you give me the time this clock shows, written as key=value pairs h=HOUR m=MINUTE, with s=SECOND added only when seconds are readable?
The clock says h=2 m=59
